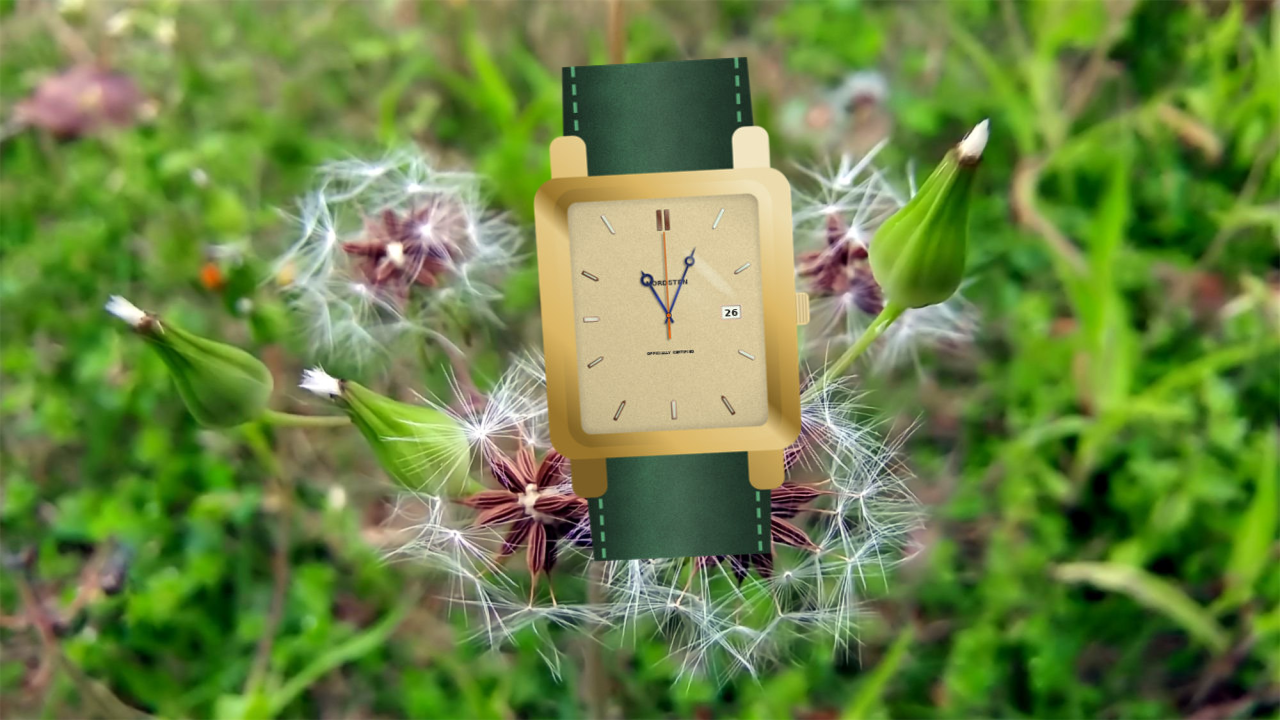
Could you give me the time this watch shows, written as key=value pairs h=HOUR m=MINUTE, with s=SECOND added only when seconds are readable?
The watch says h=11 m=4 s=0
